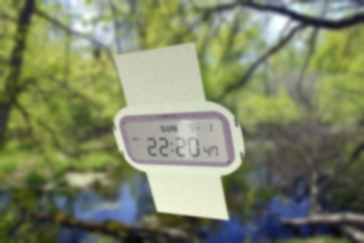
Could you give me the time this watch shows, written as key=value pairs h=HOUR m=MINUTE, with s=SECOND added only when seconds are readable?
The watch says h=22 m=20
